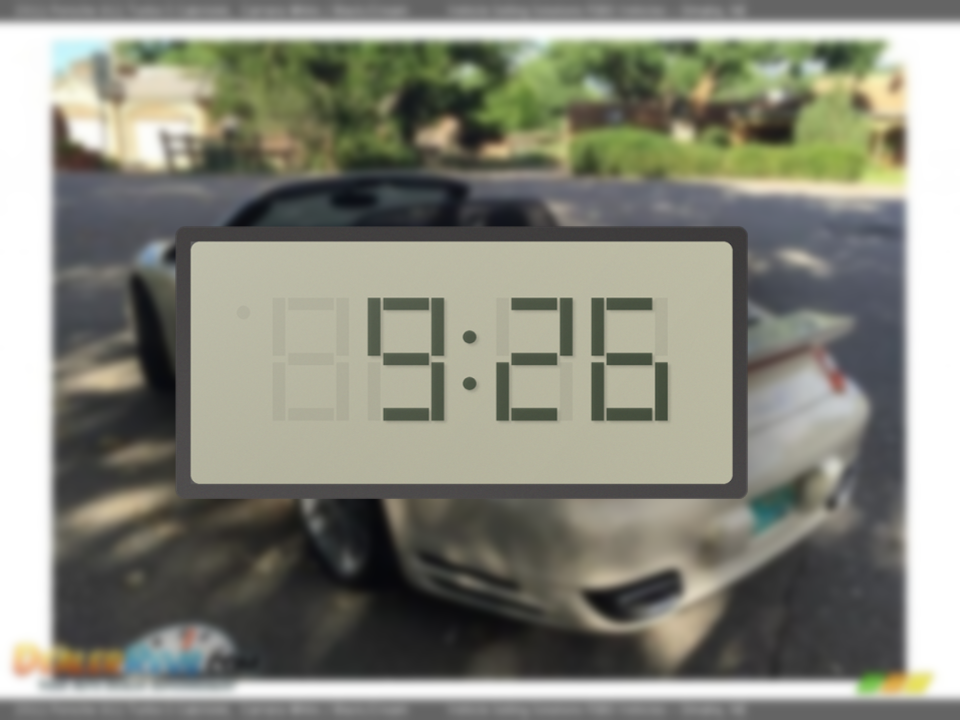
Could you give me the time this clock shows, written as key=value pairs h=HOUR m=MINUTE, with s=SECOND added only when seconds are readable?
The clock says h=9 m=26
